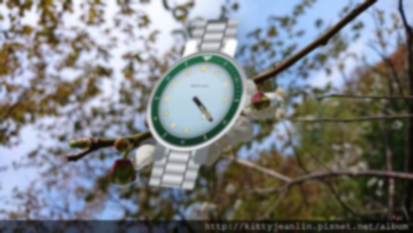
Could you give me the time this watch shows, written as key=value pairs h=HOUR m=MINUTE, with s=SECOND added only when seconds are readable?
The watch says h=4 m=22
